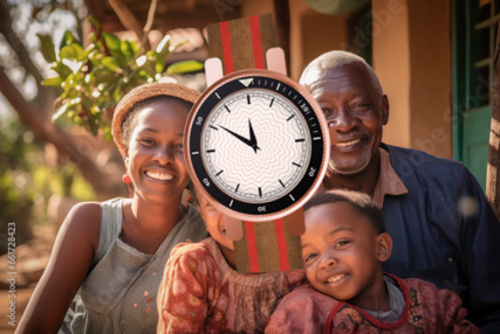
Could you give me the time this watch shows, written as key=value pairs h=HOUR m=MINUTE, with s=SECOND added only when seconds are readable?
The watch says h=11 m=51
